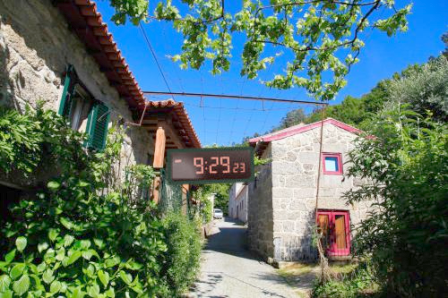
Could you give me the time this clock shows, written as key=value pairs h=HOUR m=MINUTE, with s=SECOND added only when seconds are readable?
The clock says h=9 m=29 s=23
